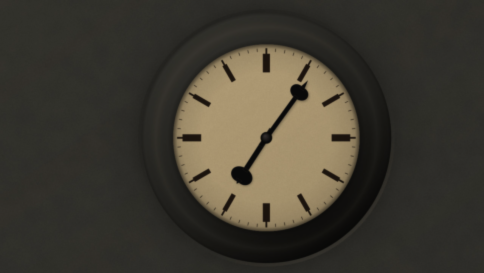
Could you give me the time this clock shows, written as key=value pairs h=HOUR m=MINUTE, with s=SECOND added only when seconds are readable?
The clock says h=7 m=6
